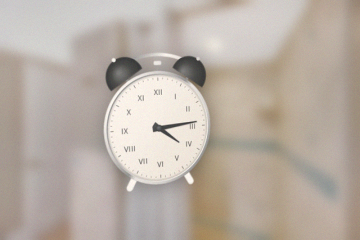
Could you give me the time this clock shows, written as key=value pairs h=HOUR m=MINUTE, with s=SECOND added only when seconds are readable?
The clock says h=4 m=14
